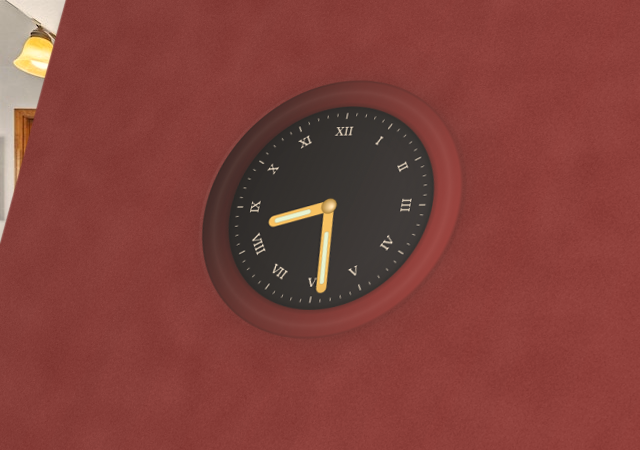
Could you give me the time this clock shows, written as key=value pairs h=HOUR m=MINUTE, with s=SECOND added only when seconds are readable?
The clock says h=8 m=29
